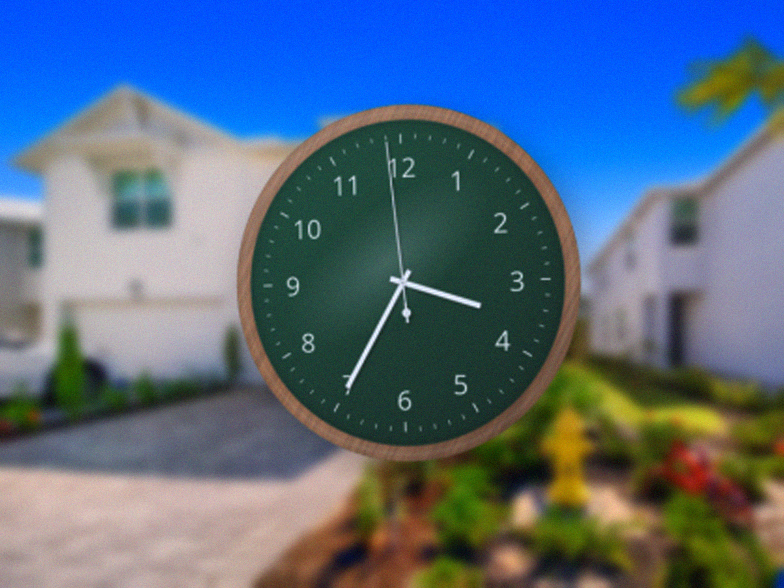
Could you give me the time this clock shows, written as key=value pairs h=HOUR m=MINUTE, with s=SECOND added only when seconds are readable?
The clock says h=3 m=34 s=59
